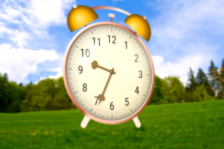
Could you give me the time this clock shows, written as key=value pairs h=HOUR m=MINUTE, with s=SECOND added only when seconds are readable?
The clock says h=9 m=34
